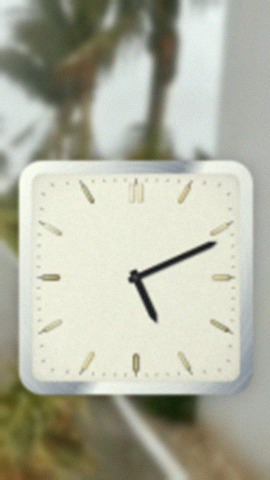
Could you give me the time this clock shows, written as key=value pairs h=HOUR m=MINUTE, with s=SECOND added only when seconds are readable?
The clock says h=5 m=11
